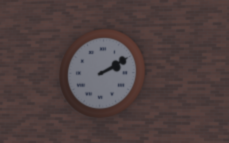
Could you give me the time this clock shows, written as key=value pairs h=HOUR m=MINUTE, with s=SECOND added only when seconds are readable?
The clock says h=2 m=10
